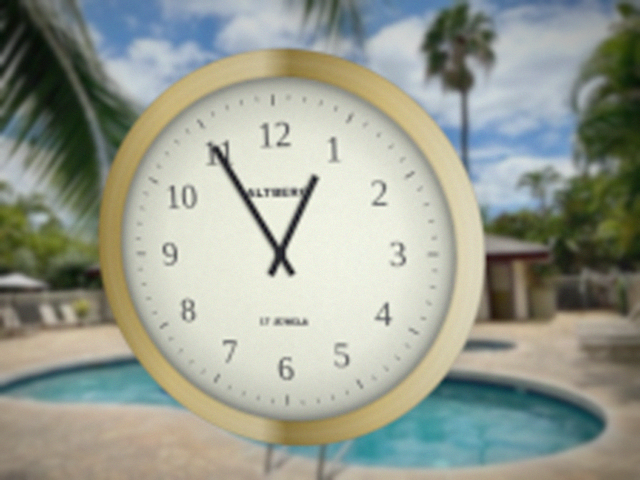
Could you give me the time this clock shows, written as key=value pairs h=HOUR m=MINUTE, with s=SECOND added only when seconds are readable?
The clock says h=12 m=55
